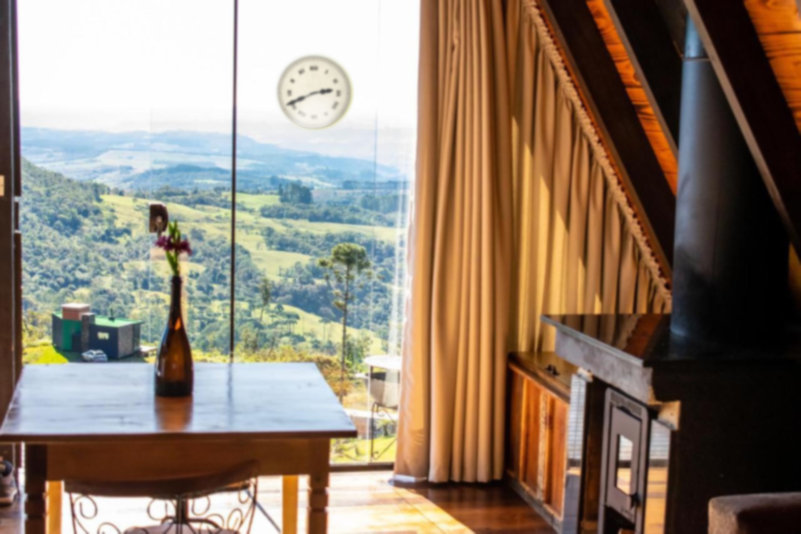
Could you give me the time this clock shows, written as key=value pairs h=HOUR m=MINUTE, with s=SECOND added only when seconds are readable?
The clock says h=2 m=41
